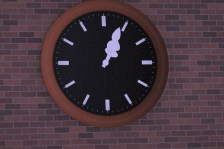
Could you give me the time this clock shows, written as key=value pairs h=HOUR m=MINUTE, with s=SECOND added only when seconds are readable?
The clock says h=1 m=4
